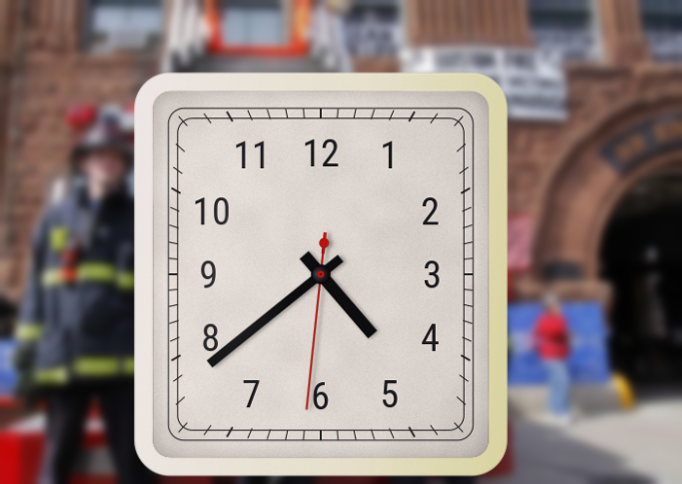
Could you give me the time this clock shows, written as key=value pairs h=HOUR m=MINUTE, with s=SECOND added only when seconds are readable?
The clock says h=4 m=38 s=31
